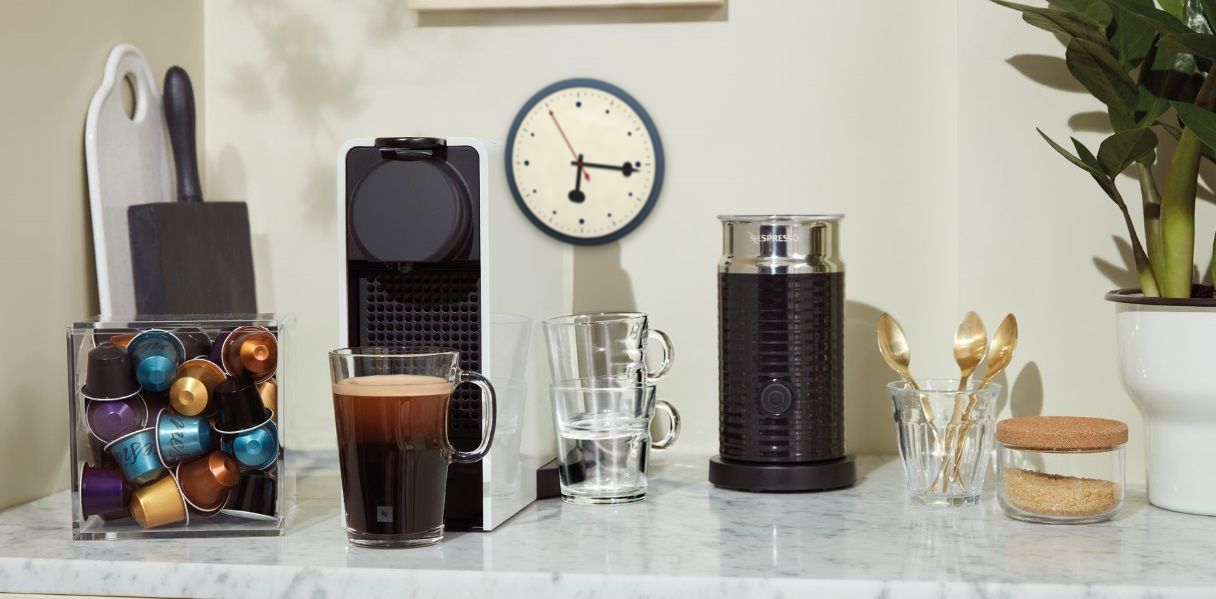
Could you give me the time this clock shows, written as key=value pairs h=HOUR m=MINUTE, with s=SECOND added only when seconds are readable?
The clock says h=6 m=15 s=55
